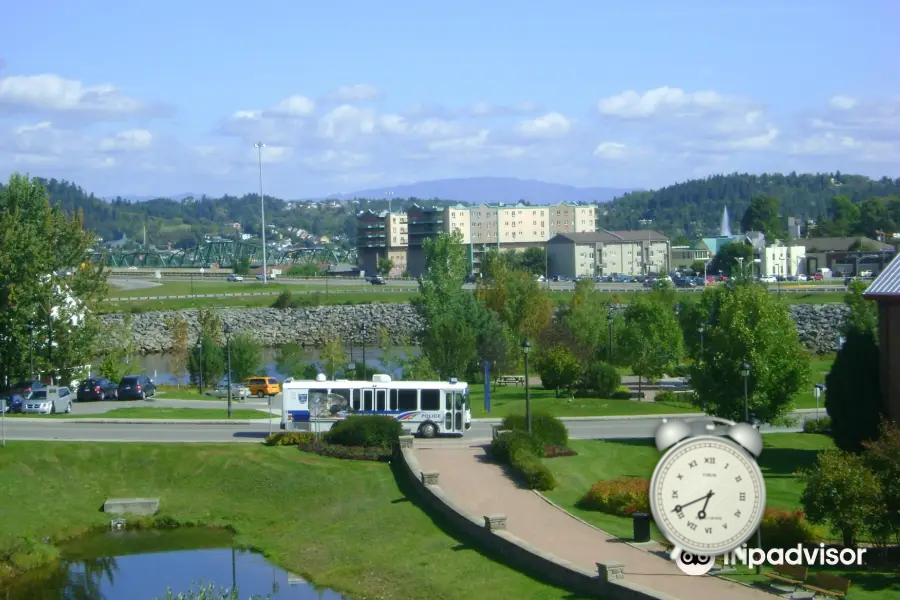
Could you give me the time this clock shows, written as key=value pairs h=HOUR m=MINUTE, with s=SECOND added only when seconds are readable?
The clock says h=6 m=41
